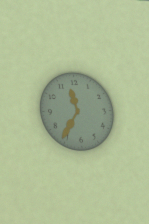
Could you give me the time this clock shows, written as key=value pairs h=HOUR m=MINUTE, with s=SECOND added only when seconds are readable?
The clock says h=11 m=36
